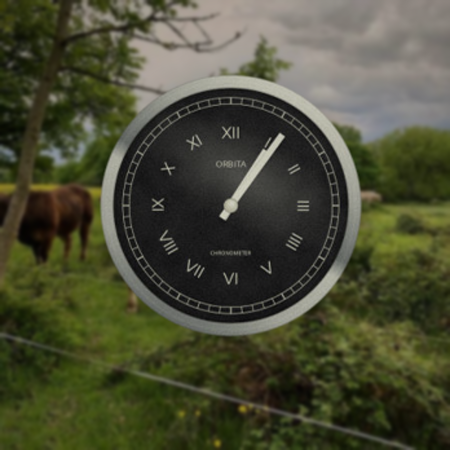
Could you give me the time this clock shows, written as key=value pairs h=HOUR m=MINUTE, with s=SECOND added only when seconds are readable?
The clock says h=1 m=6
